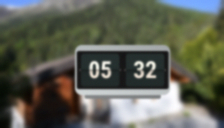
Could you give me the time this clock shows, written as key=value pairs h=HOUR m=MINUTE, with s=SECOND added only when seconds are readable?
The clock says h=5 m=32
